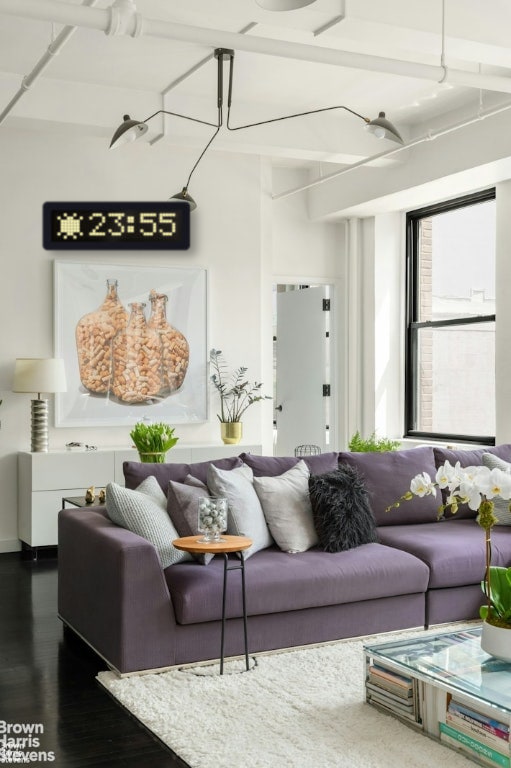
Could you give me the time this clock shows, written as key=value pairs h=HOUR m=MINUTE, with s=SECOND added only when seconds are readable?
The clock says h=23 m=55
